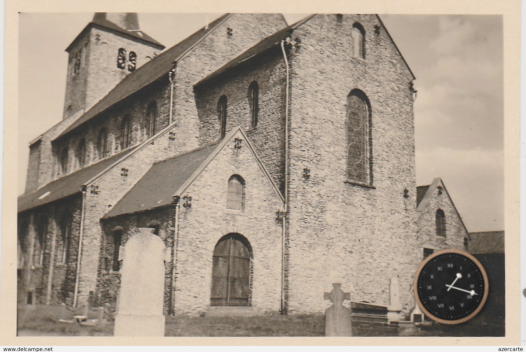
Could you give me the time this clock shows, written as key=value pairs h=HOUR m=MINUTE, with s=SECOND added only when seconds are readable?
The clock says h=1 m=18
